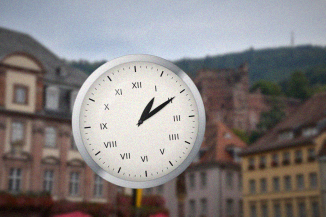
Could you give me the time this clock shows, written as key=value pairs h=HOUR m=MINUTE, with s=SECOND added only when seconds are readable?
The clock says h=1 m=10
